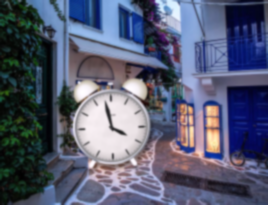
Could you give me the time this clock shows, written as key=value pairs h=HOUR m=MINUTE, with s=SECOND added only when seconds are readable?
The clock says h=3 m=58
